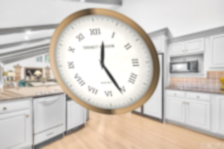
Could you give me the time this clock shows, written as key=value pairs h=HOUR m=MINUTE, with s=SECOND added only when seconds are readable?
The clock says h=12 m=26
